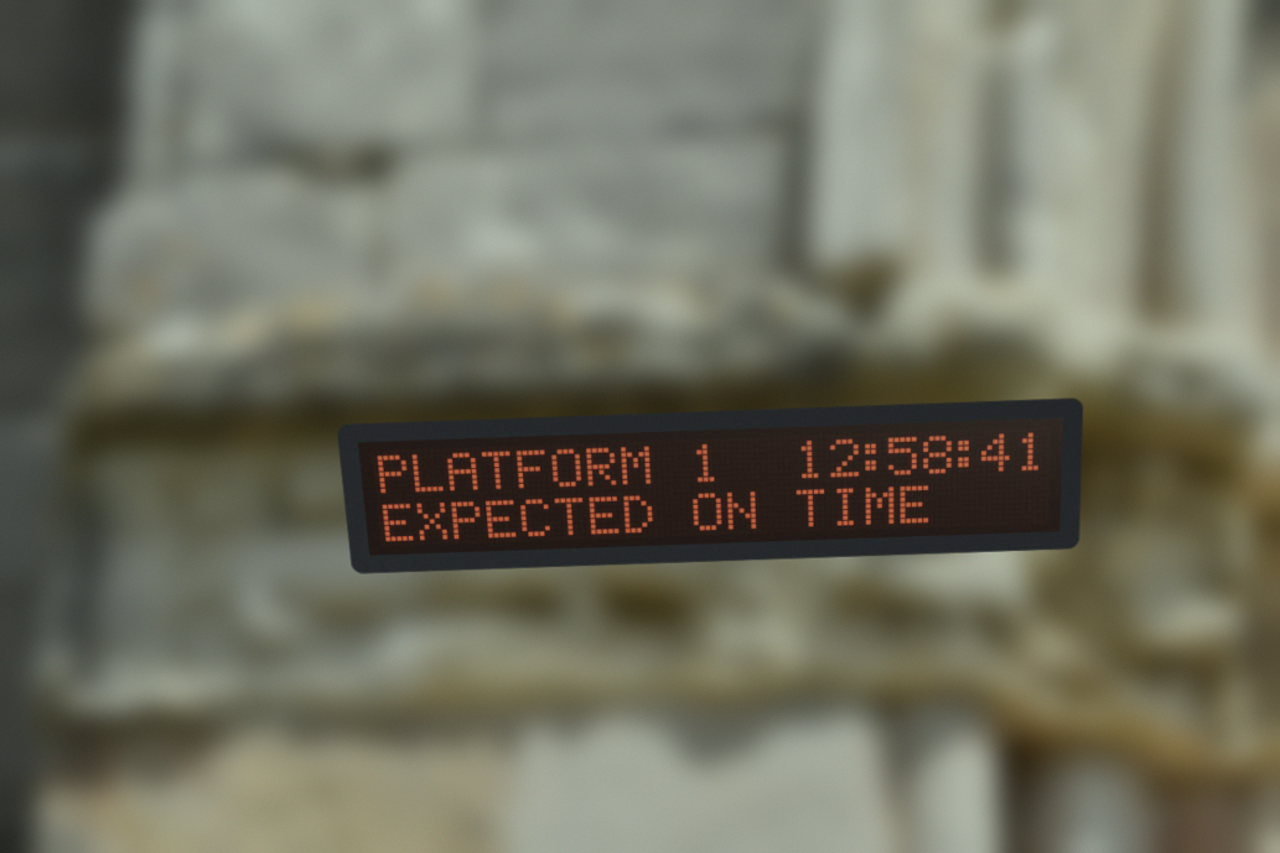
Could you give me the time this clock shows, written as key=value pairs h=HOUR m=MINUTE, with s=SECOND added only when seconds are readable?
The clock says h=12 m=58 s=41
